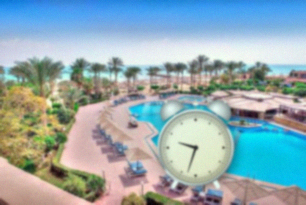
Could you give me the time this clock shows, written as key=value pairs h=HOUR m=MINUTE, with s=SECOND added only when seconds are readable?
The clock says h=9 m=33
